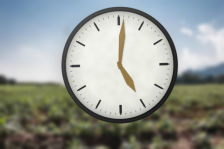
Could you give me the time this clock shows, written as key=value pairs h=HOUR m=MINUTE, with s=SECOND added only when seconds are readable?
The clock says h=5 m=1
